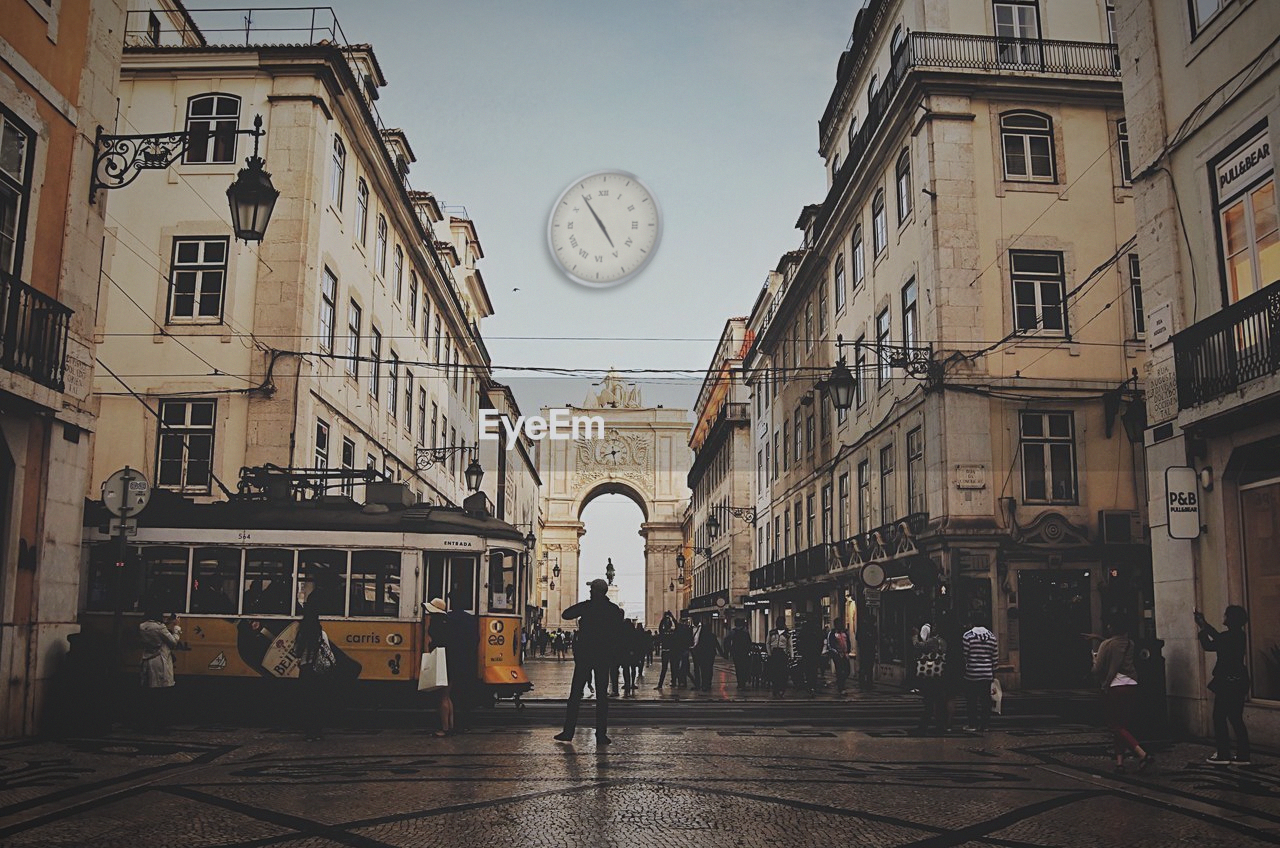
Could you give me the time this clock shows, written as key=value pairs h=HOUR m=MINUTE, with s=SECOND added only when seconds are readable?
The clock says h=4 m=54
